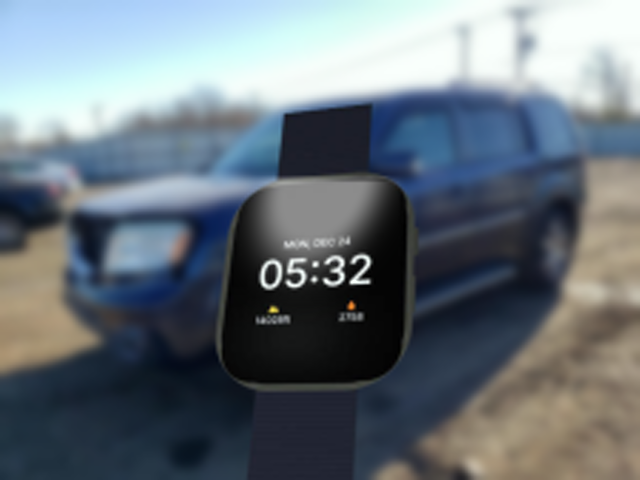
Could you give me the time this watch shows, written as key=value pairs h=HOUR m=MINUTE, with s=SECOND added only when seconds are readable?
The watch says h=5 m=32
